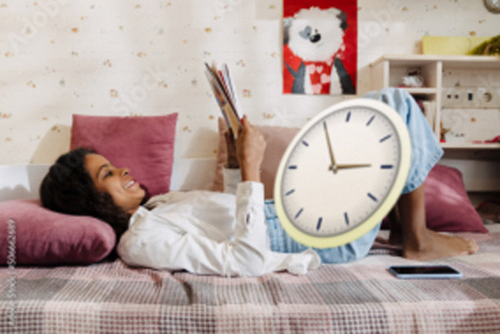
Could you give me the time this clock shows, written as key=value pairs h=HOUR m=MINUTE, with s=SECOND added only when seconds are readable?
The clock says h=2 m=55
